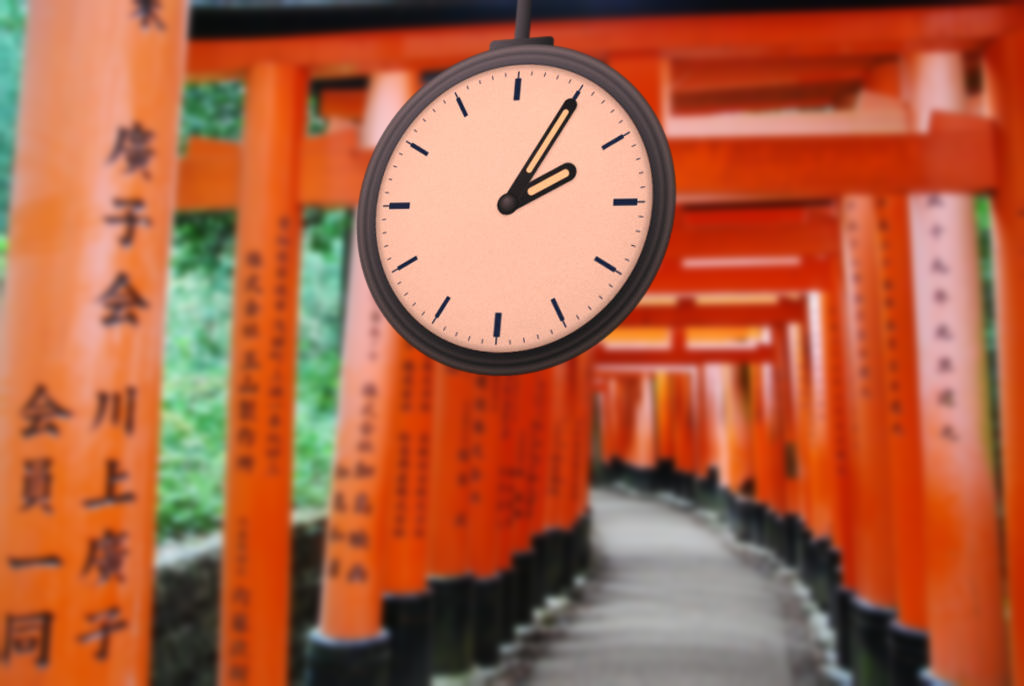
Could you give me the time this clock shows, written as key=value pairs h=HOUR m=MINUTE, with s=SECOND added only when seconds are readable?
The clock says h=2 m=5
